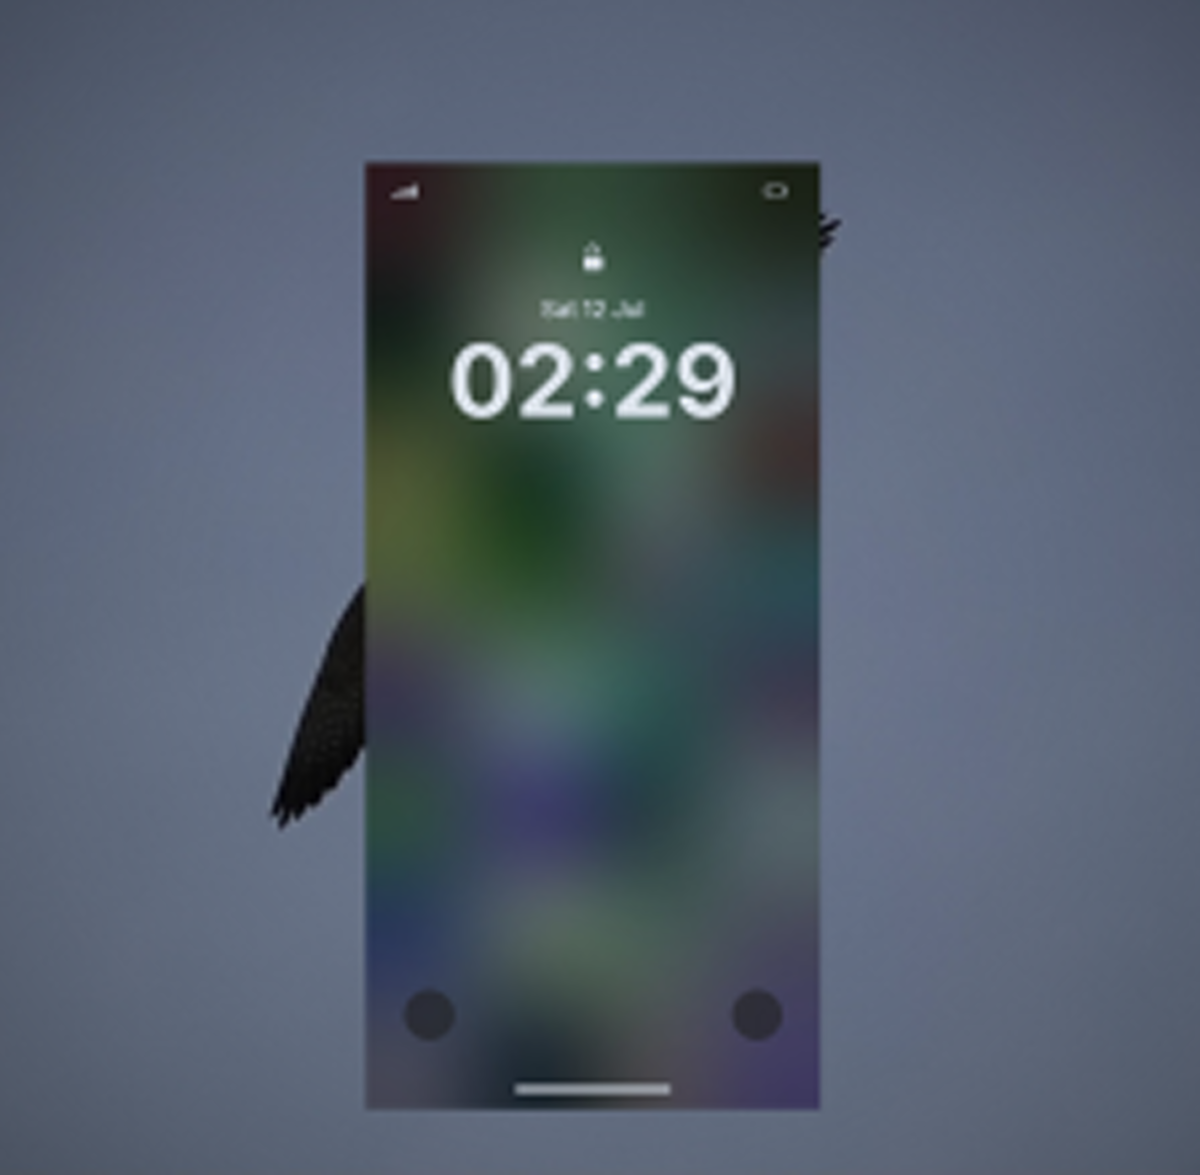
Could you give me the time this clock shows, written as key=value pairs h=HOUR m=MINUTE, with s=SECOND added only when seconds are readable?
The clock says h=2 m=29
